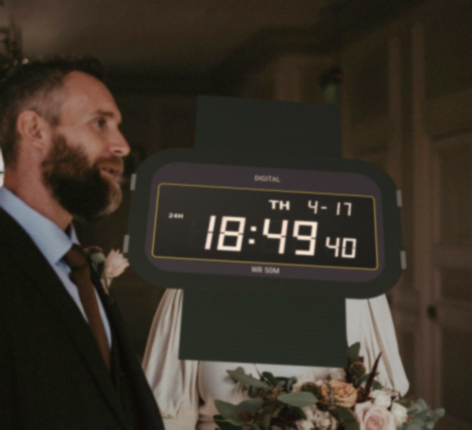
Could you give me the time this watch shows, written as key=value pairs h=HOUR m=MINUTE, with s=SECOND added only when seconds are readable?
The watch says h=18 m=49 s=40
